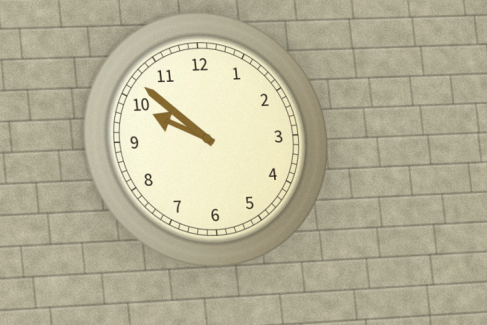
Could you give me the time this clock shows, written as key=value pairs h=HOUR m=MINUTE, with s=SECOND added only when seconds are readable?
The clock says h=9 m=52
